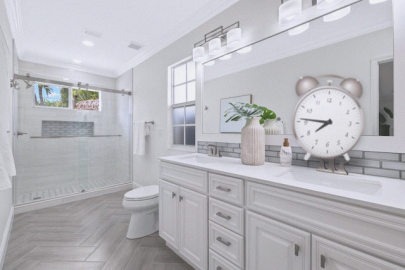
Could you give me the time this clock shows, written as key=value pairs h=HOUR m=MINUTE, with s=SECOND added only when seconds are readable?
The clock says h=7 m=46
